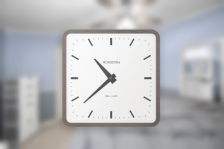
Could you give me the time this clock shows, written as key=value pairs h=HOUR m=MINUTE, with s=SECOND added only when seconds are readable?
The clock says h=10 m=38
